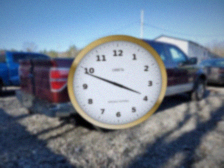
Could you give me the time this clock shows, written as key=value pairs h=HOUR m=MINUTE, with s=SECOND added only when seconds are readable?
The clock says h=3 m=49
